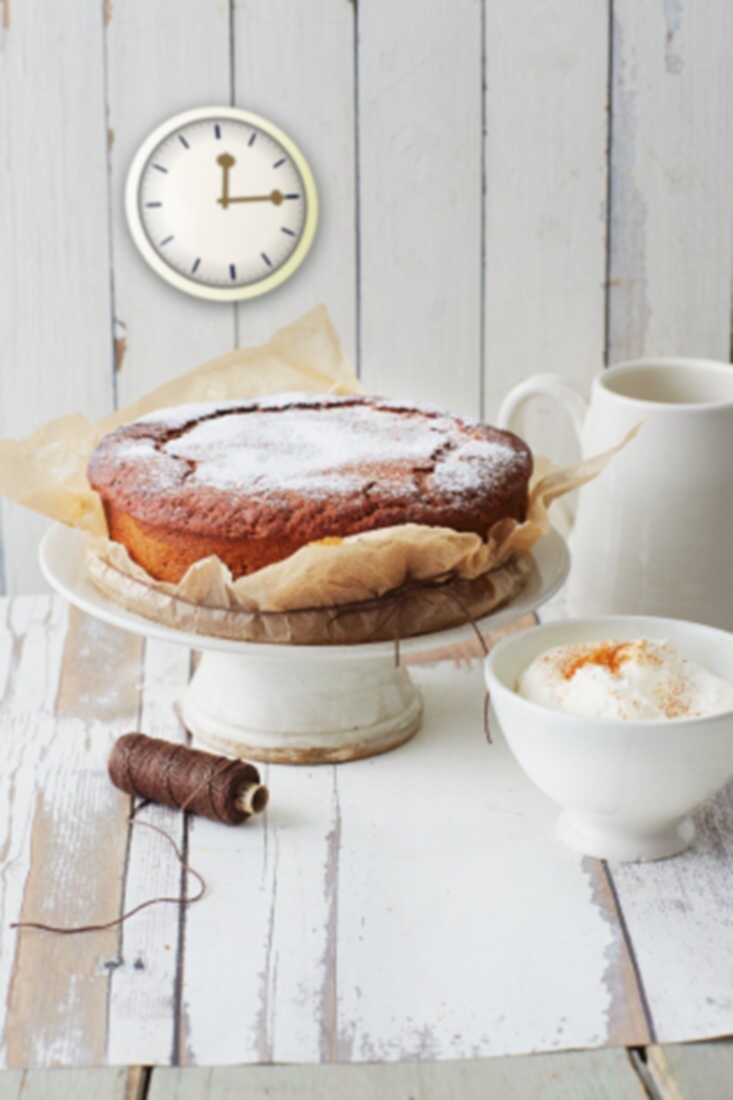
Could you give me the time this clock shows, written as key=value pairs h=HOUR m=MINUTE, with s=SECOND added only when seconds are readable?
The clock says h=12 m=15
